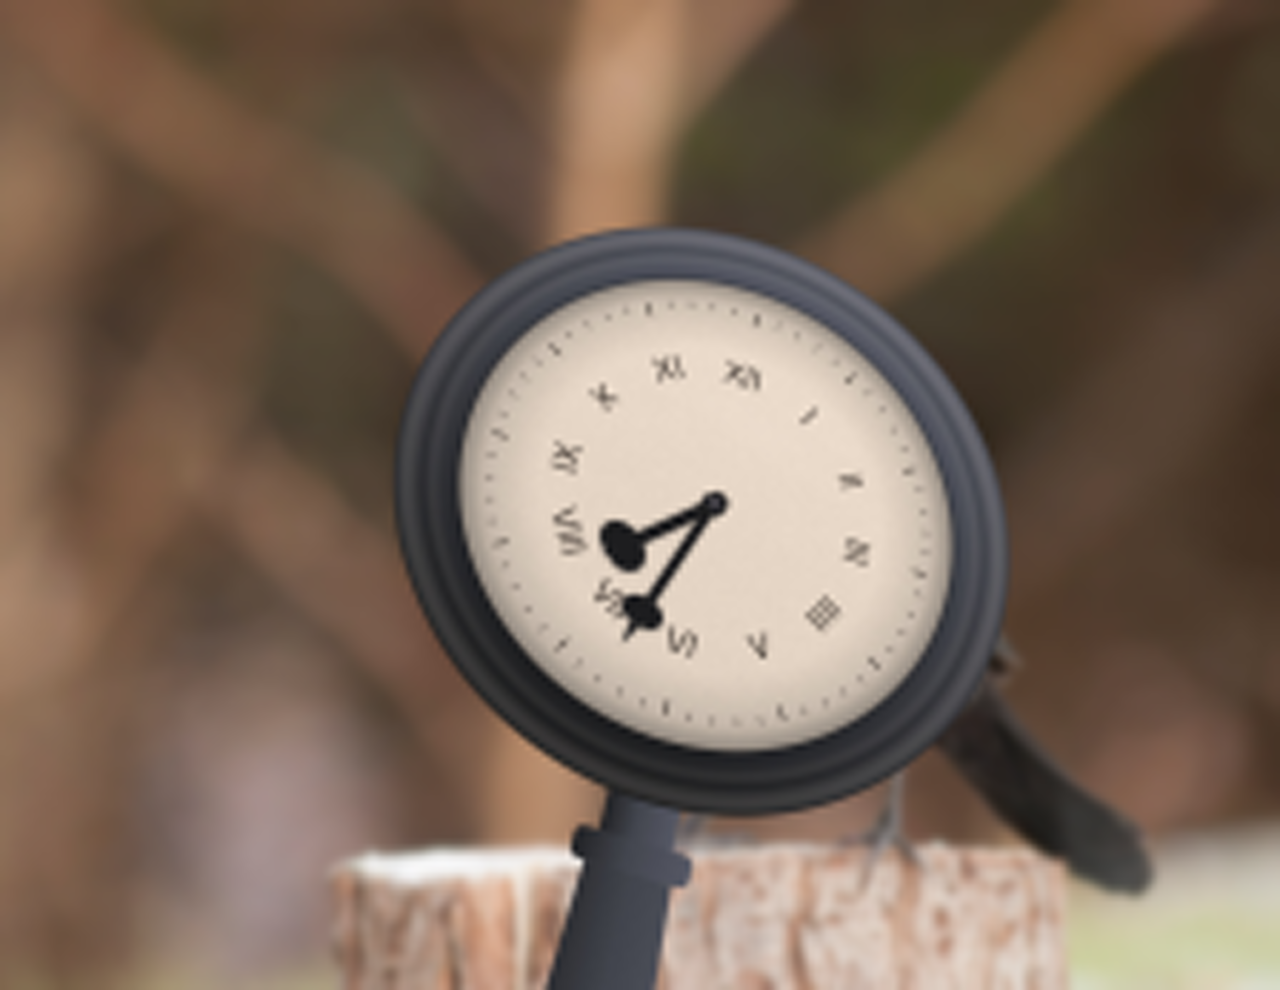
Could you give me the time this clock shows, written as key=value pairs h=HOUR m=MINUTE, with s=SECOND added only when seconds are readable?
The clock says h=7 m=33
